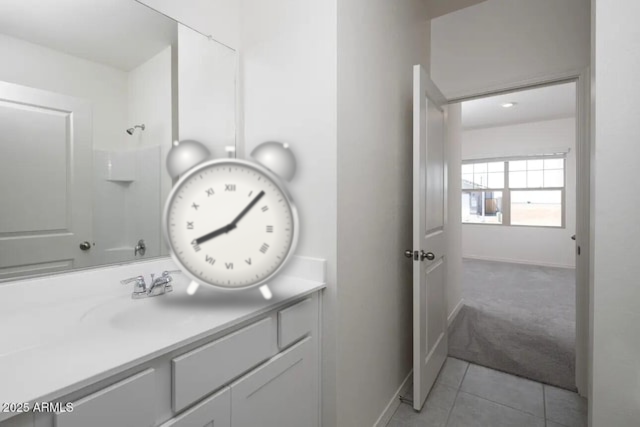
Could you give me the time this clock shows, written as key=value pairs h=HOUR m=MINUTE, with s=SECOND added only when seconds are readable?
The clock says h=8 m=7
